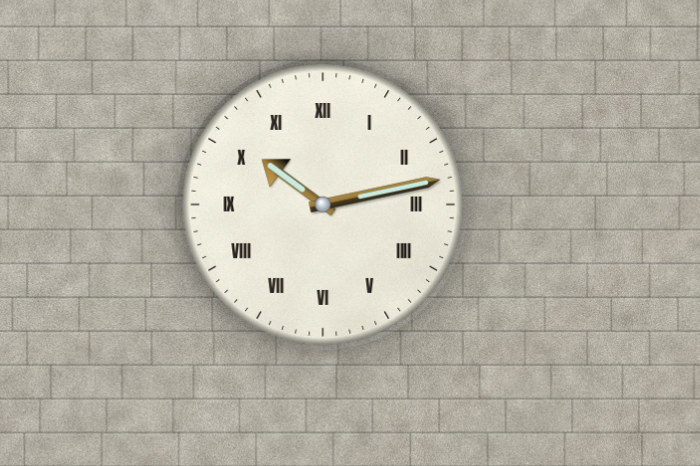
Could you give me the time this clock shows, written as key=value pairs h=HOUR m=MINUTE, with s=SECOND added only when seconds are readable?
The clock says h=10 m=13
